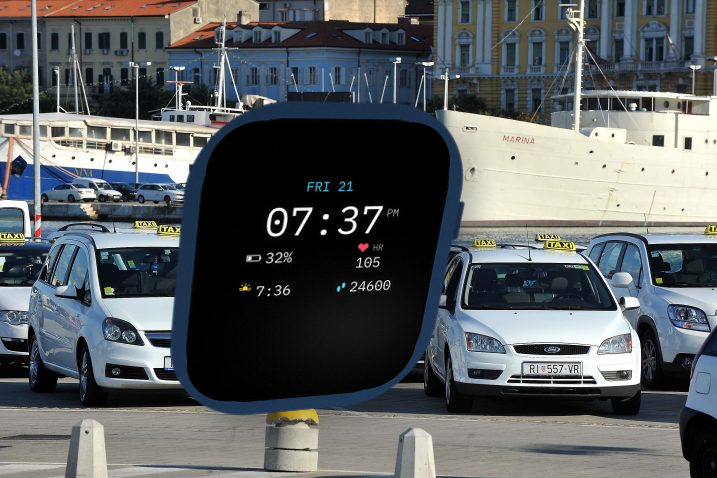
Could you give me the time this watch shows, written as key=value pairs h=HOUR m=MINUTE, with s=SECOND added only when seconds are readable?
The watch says h=7 m=37
